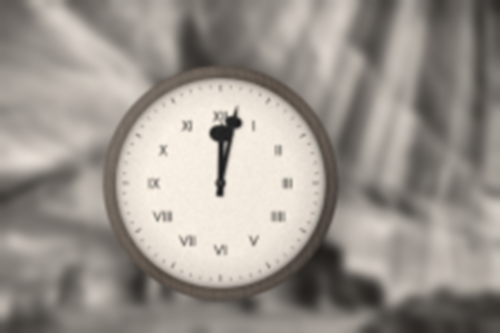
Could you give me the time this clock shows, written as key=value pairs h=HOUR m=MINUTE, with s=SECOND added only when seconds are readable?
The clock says h=12 m=2
